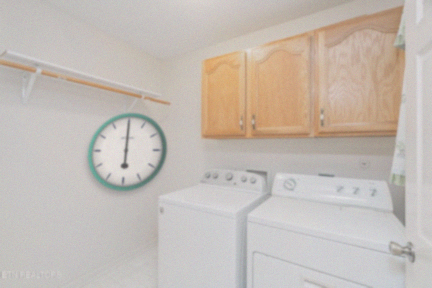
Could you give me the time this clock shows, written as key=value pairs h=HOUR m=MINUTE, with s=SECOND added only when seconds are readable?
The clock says h=6 m=0
